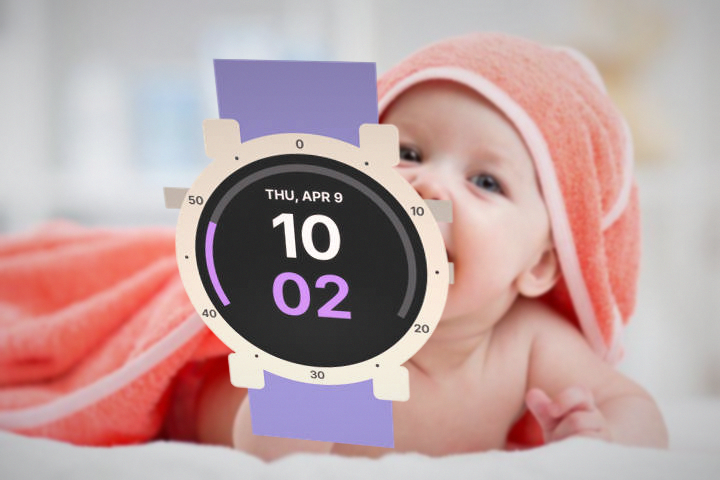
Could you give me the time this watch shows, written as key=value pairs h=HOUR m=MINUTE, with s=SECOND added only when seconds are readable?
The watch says h=10 m=2
